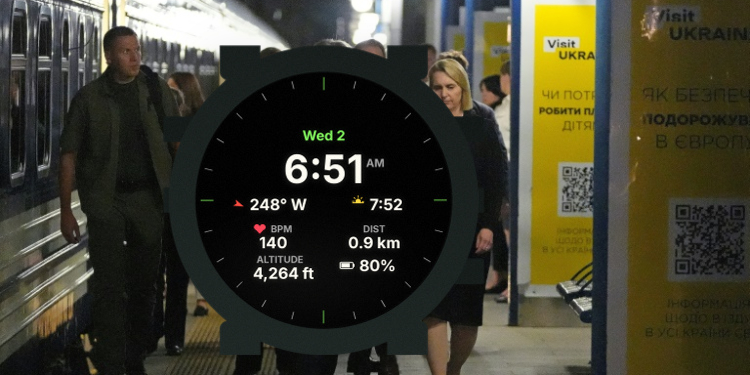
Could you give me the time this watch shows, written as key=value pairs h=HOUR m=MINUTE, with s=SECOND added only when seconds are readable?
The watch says h=6 m=51
